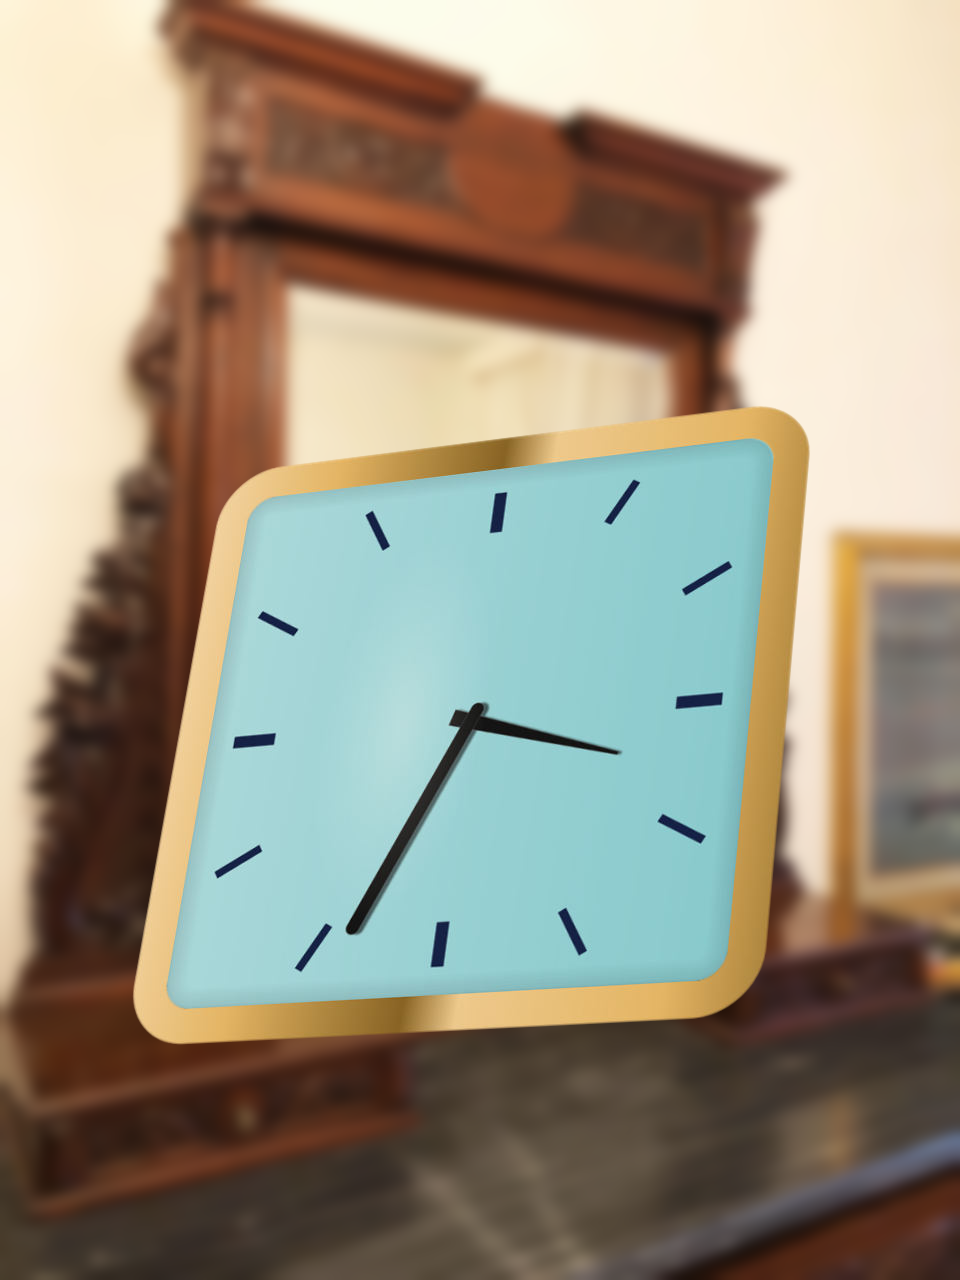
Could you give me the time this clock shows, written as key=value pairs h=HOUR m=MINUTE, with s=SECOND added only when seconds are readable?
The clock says h=3 m=34
